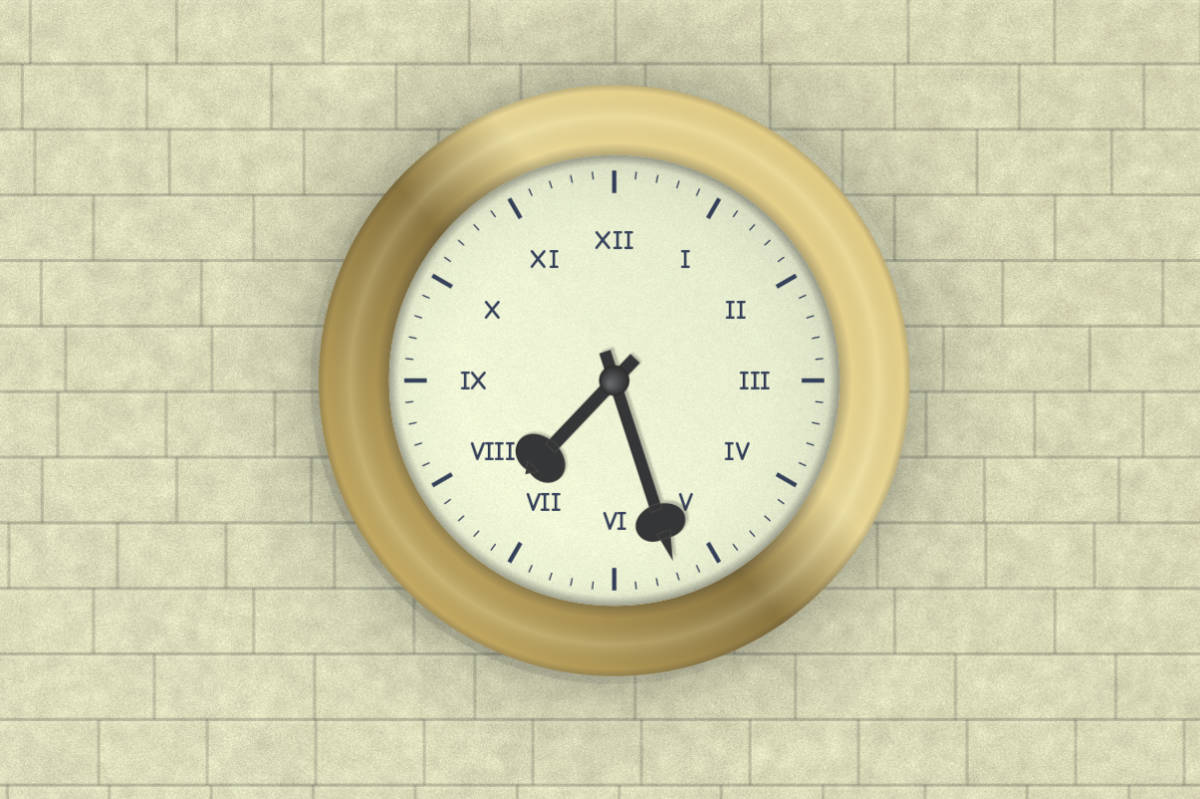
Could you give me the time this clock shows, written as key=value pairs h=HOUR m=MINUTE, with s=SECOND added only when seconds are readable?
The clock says h=7 m=27
